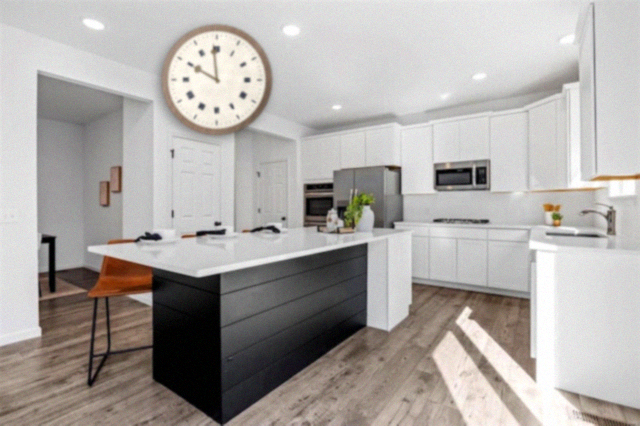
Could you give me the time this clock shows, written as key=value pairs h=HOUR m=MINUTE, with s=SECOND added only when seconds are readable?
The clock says h=9 m=59
